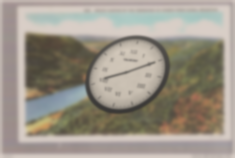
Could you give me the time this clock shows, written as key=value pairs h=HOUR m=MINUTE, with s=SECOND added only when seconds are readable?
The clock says h=8 m=10
